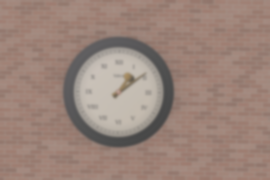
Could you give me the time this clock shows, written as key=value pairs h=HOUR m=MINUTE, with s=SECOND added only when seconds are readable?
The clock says h=1 m=9
